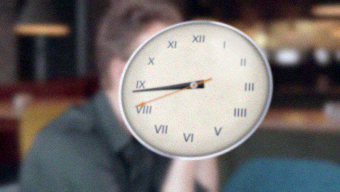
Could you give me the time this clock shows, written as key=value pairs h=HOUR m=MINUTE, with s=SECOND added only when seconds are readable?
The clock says h=8 m=43 s=41
